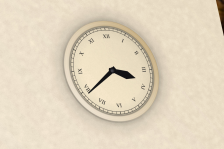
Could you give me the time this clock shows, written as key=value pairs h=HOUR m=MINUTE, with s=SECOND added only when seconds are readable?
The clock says h=3 m=39
